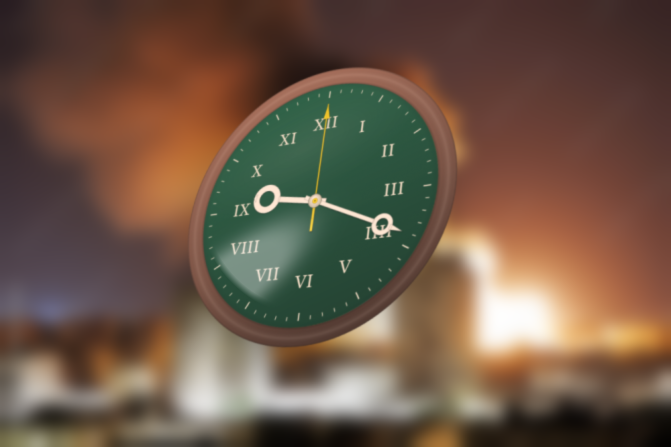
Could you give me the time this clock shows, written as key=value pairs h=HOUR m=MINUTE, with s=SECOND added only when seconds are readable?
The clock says h=9 m=19 s=0
